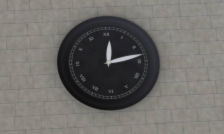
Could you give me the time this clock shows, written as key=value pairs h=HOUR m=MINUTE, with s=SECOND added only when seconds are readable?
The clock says h=12 m=13
